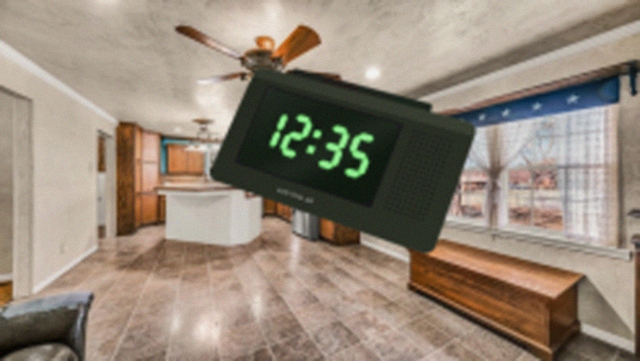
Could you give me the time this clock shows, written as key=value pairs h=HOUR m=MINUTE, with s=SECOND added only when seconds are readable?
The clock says h=12 m=35
